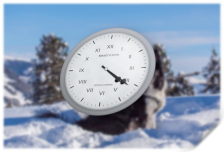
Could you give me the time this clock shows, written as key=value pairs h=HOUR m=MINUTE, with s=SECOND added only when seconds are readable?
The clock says h=4 m=21
